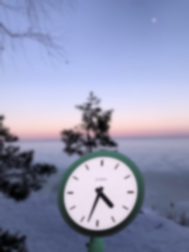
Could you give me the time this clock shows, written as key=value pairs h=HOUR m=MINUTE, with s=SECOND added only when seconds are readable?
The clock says h=4 m=33
